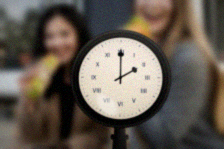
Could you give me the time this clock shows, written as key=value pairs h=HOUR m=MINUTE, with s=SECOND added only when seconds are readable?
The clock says h=2 m=0
